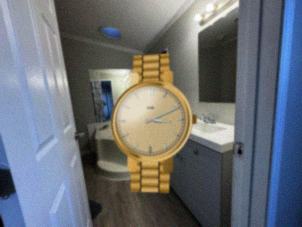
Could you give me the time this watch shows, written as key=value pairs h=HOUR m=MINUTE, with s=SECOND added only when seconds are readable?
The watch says h=3 m=11
